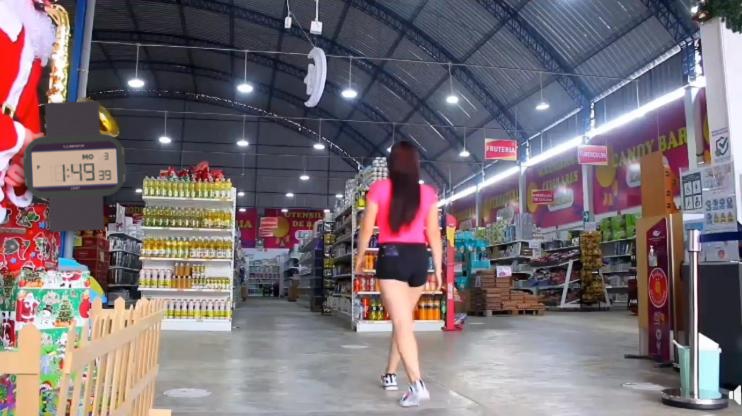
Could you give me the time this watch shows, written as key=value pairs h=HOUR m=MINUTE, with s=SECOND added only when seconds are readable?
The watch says h=1 m=49 s=39
